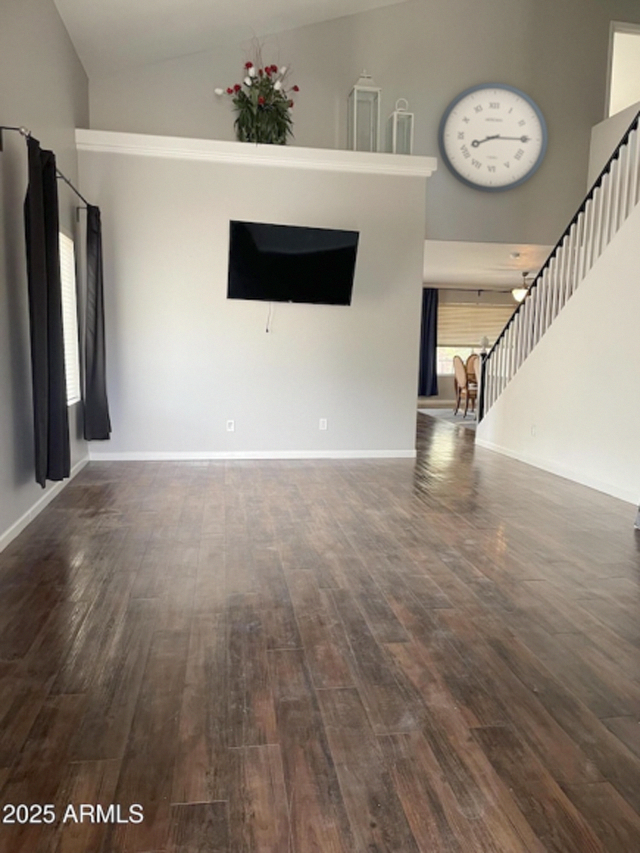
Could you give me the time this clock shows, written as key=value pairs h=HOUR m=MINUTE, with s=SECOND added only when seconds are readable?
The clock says h=8 m=15
